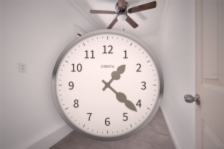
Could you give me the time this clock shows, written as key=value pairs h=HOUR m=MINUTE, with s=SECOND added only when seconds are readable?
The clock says h=1 m=22
